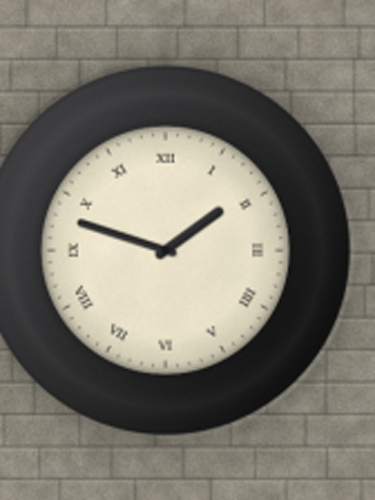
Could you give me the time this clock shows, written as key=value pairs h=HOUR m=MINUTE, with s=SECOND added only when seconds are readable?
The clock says h=1 m=48
